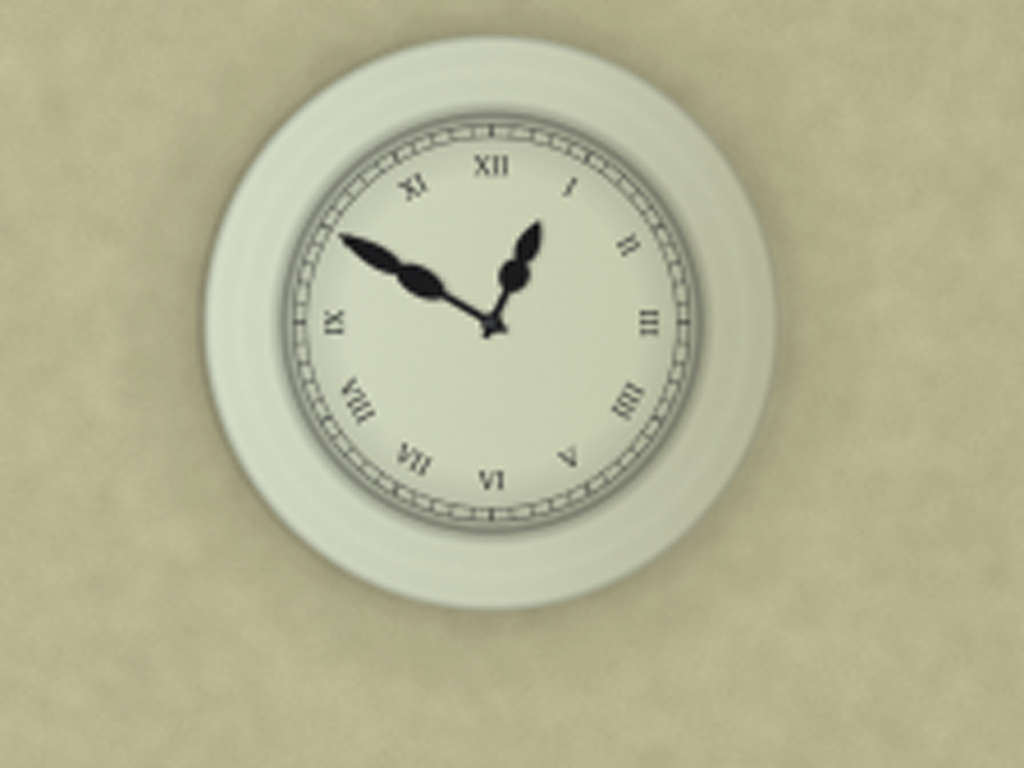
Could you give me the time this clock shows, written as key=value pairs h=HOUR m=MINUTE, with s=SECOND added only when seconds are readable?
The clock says h=12 m=50
